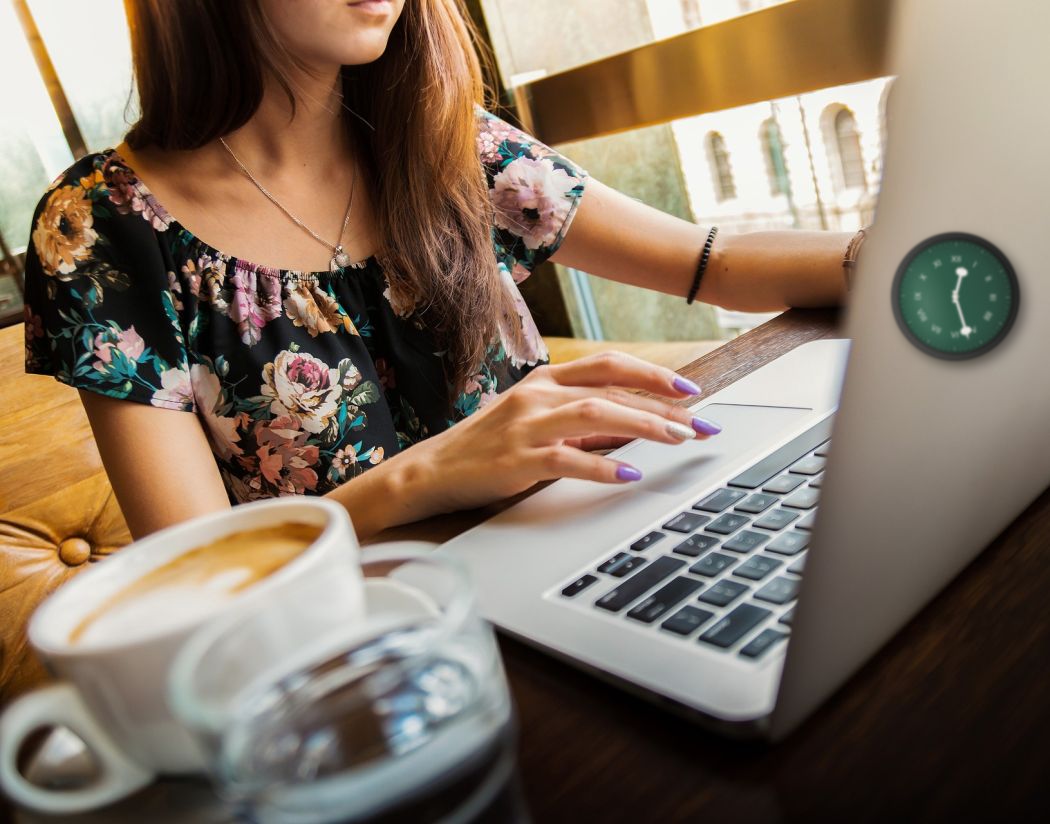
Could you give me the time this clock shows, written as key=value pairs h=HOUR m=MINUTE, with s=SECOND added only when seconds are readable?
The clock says h=12 m=27
